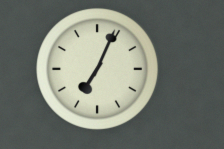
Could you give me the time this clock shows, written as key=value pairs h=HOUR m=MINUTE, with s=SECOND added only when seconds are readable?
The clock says h=7 m=4
